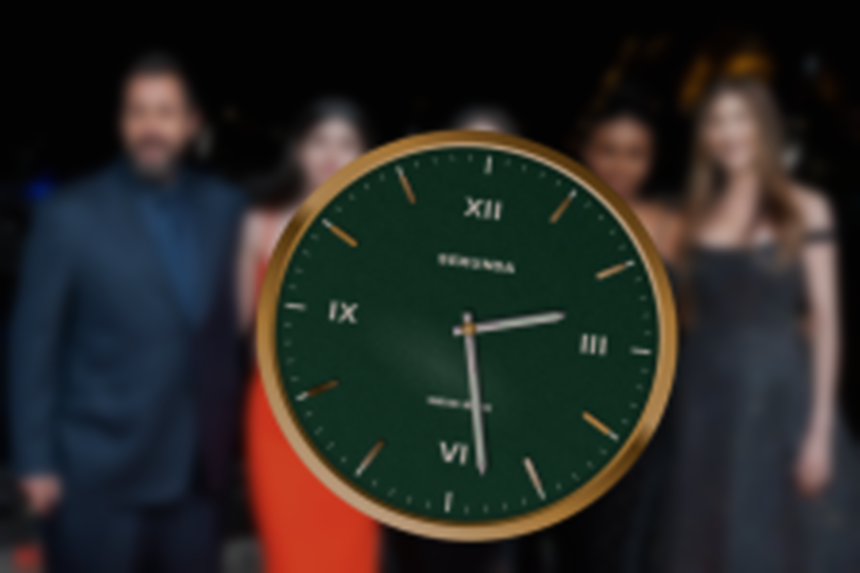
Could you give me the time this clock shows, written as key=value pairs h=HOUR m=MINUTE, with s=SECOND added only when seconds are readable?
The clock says h=2 m=28
